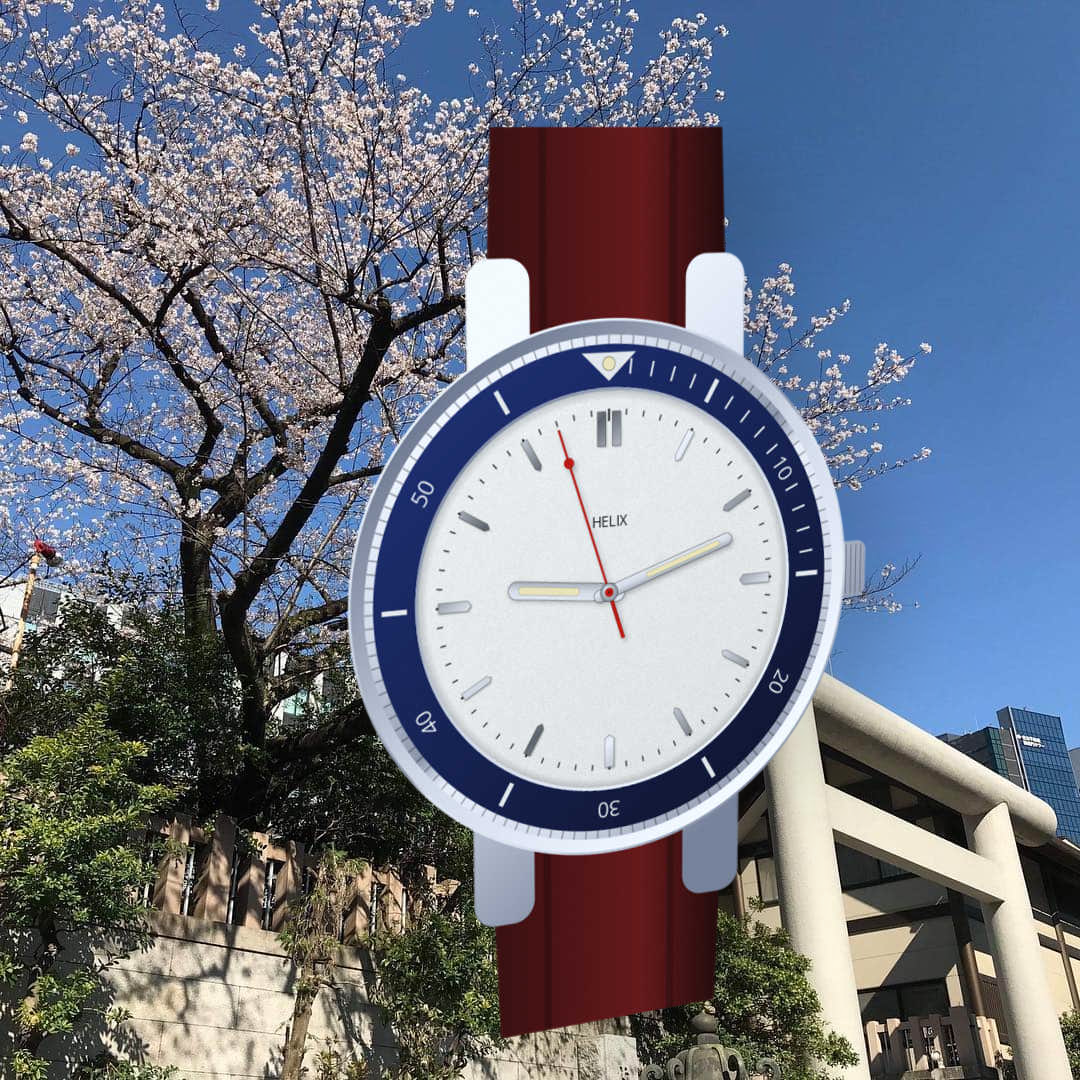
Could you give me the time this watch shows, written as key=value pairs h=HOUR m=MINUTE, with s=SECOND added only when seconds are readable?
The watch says h=9 m=11 s=57
